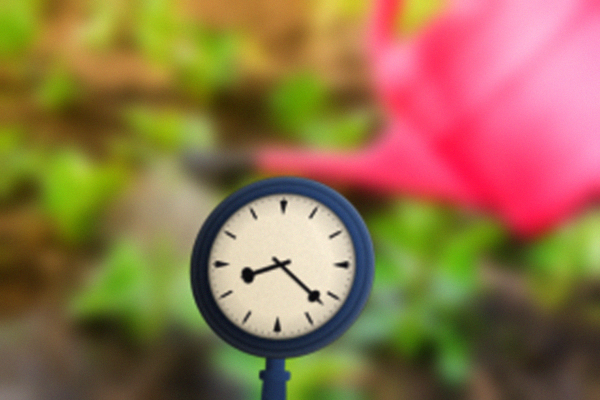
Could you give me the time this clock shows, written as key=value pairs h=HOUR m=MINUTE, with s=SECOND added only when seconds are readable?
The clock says h=8 m=22
